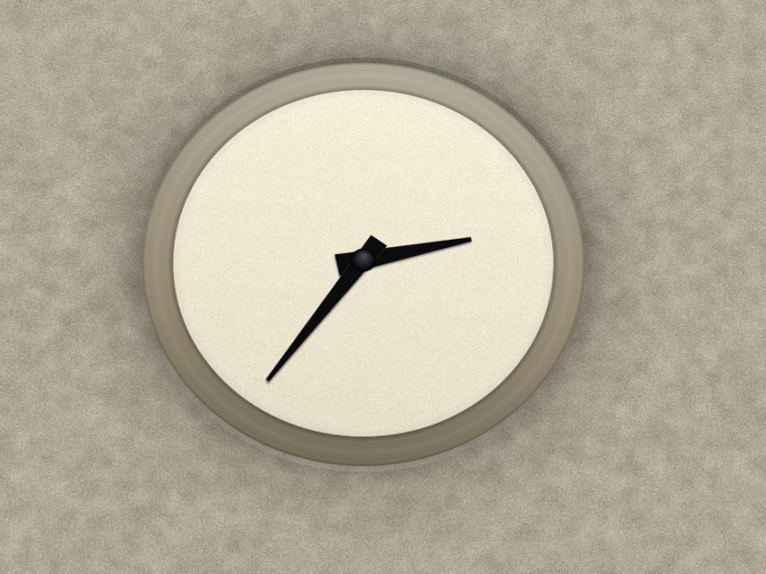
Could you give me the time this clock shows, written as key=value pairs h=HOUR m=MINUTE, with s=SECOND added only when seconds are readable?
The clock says h=2 m=36
